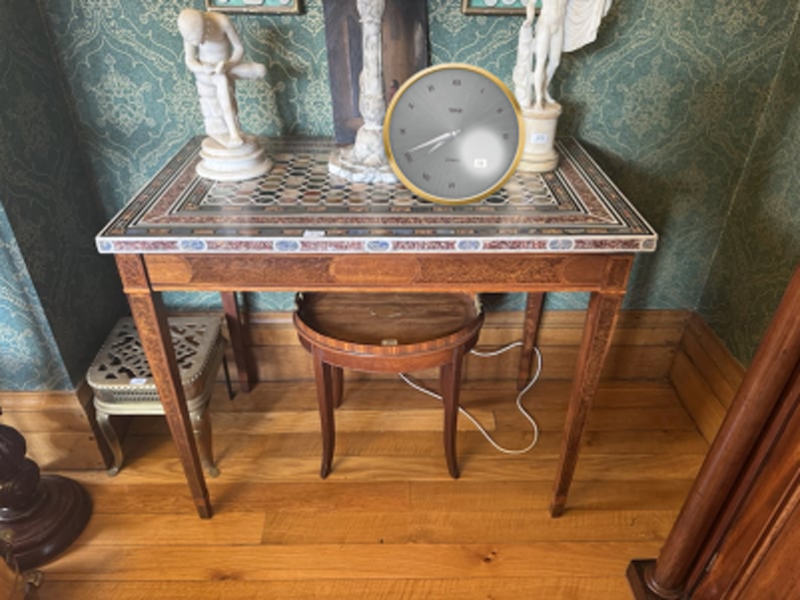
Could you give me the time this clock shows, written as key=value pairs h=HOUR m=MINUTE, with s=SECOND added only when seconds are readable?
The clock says h=7 m=41
